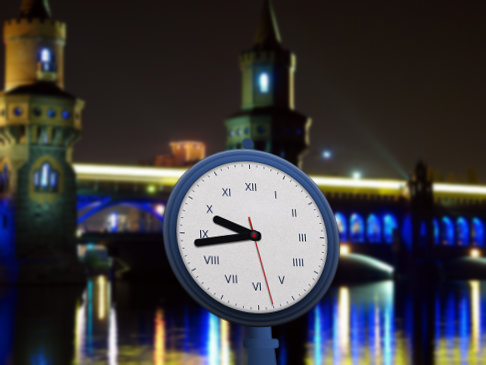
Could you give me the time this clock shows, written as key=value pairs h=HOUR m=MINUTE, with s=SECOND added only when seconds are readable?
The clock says h=9 m=43 s=28
